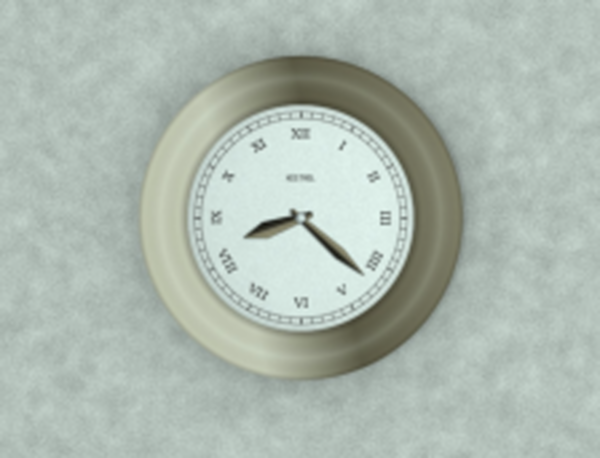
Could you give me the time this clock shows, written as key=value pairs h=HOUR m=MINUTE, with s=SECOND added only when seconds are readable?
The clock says h=8 m=22
